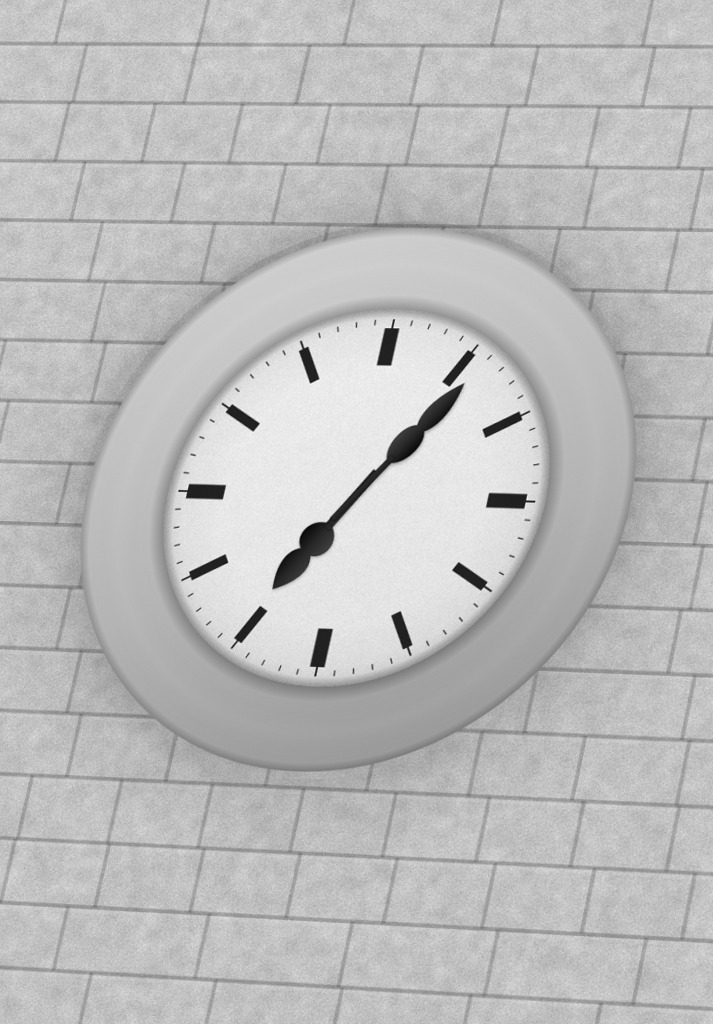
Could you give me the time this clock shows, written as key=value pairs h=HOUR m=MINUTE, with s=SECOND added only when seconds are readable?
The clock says h=7 m=6
